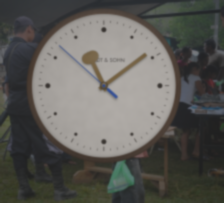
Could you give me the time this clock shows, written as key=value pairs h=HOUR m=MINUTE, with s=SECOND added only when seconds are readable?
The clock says h=11 m=8 s=52
